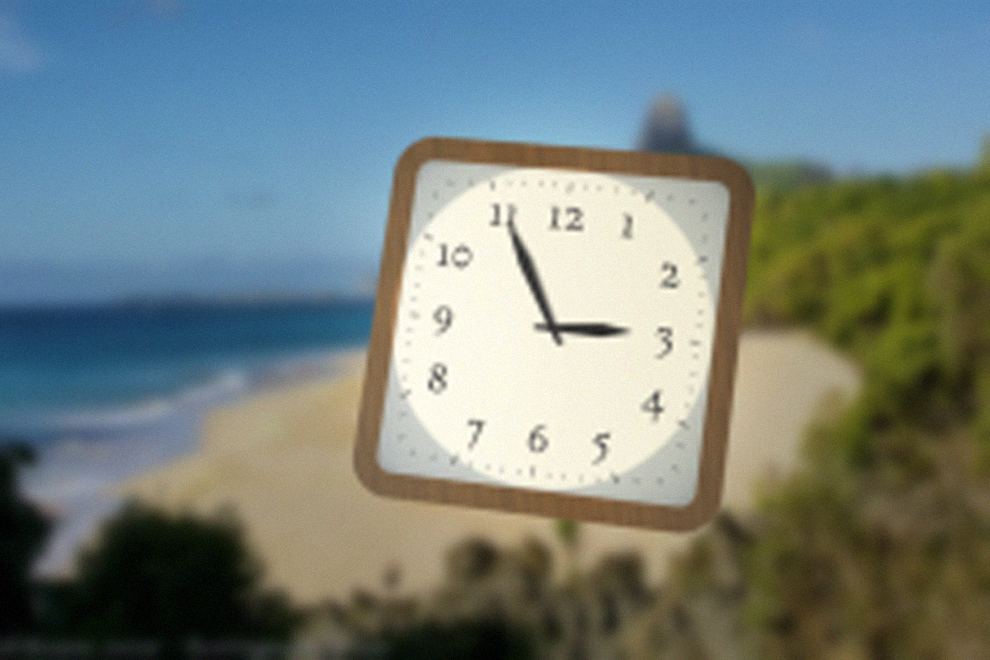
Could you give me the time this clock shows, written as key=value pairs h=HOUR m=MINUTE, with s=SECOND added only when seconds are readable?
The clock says h=2 m=55
